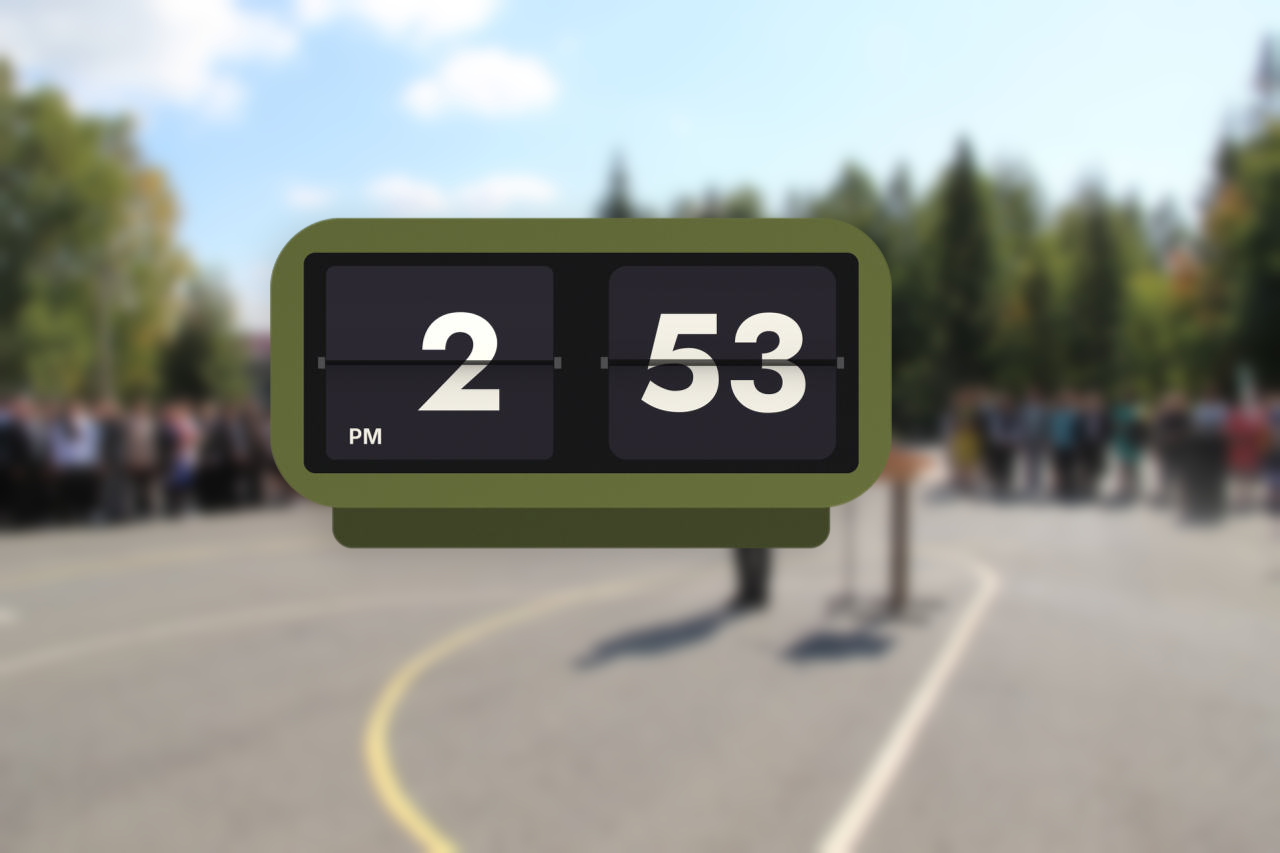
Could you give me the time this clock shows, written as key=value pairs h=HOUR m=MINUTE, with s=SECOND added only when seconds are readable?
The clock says h=2 m=53
